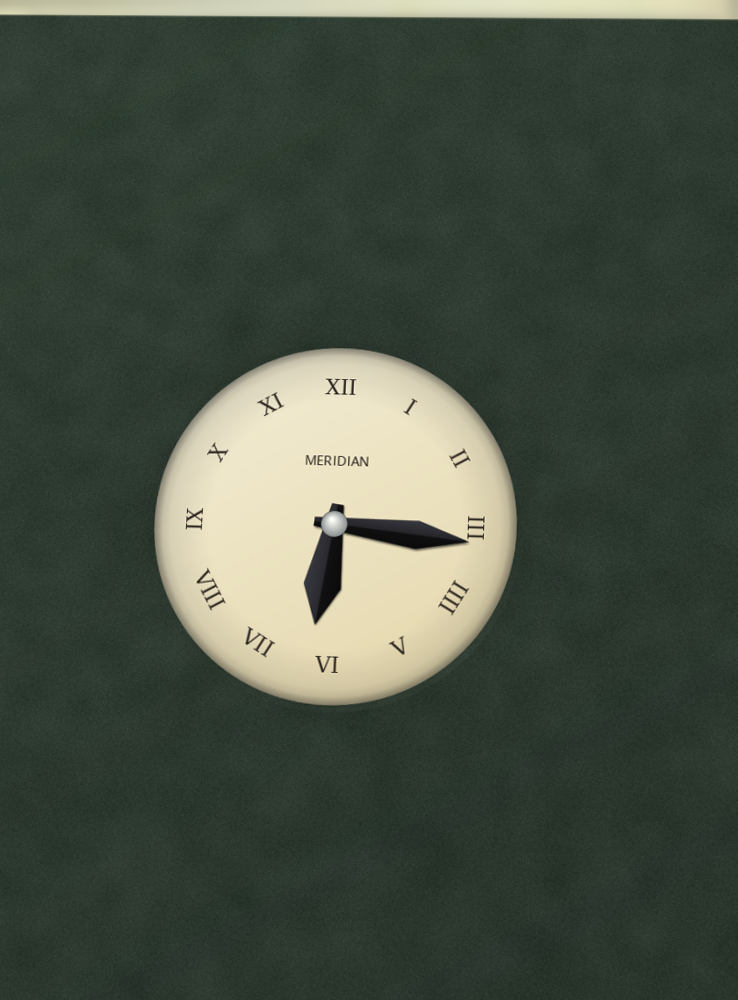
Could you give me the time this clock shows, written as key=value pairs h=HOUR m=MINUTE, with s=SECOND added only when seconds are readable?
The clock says h=6 m=16
